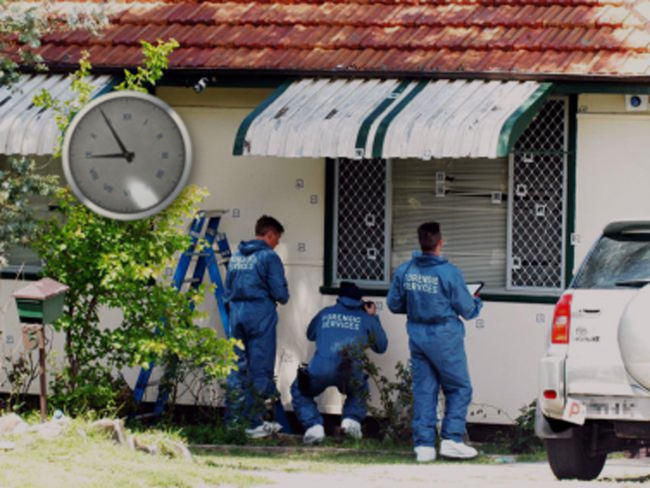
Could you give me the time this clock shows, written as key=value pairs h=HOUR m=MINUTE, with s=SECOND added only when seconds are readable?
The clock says h=8 m=55
